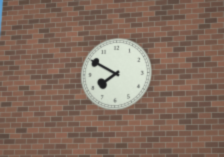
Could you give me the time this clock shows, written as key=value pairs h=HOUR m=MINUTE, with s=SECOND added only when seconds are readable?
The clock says h=7 m=50
